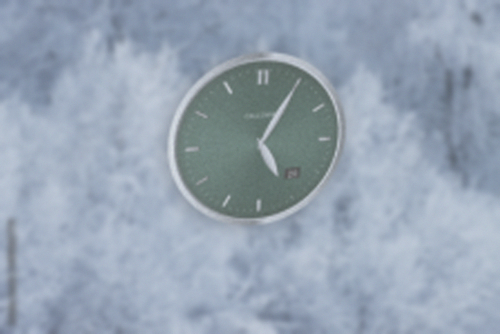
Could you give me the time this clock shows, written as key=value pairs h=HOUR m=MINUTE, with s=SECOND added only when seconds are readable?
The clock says h=5 m=5
